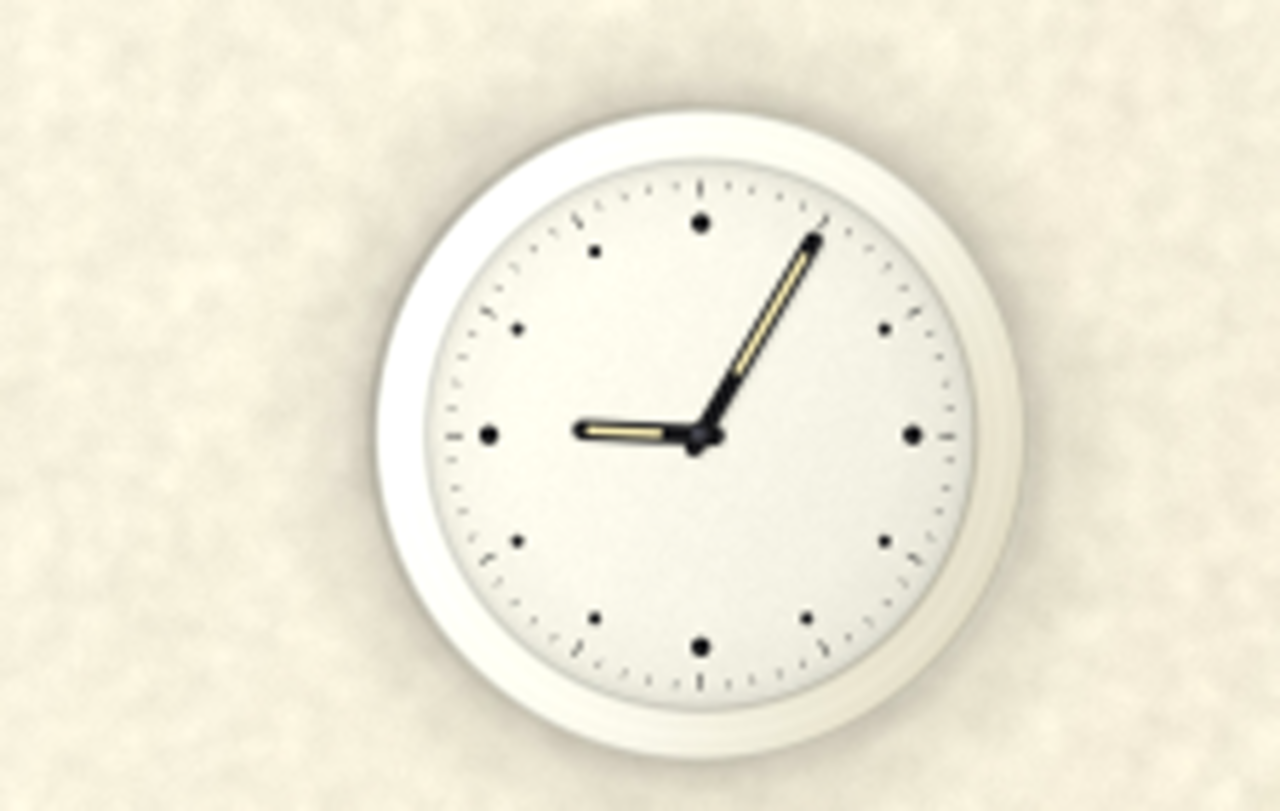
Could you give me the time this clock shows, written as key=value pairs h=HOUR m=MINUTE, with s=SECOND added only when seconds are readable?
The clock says h=9 m=5
